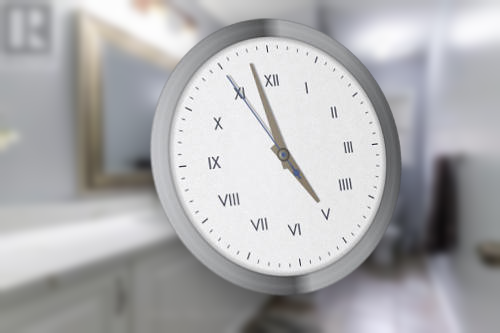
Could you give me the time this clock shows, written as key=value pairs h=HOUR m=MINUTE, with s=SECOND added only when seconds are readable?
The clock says h=4 m=57 s=55
